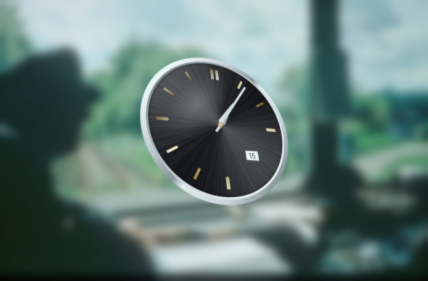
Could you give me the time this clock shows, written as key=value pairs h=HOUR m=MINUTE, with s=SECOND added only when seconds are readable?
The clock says h=1 m=6
